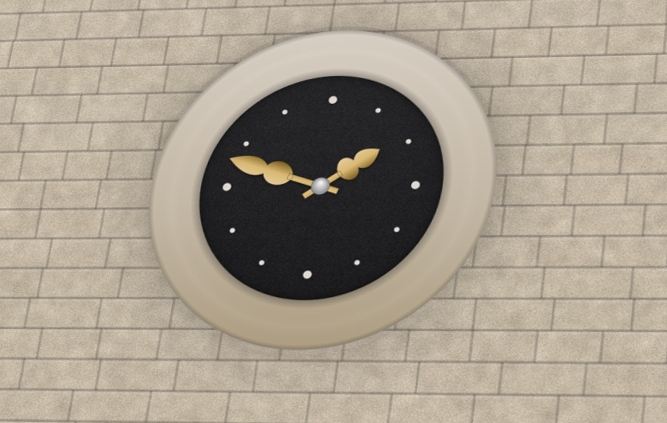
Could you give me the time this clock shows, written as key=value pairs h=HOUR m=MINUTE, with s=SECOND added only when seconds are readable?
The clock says h=1 m=48
